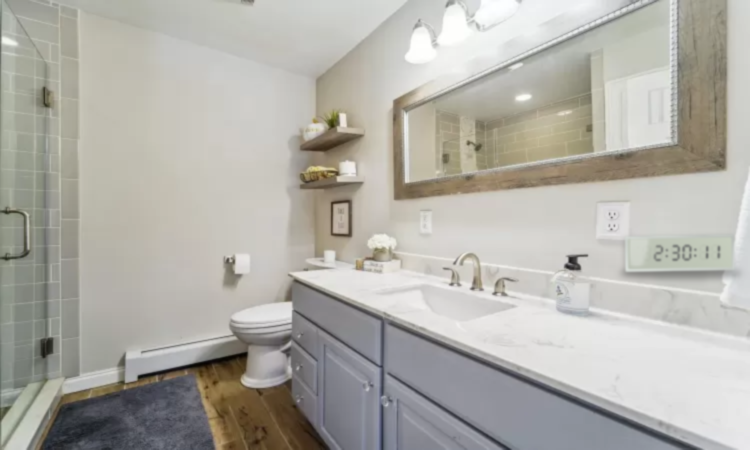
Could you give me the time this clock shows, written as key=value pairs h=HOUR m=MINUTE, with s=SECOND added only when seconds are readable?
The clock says h=2 m=30 s=11
